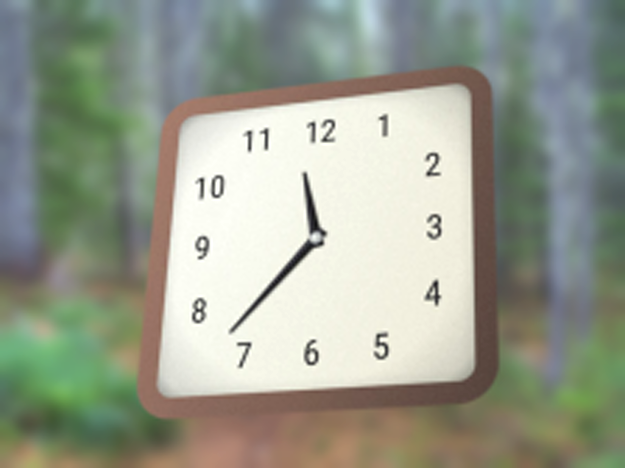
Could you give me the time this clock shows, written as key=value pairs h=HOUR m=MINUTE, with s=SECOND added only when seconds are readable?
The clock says h=11 m=37
